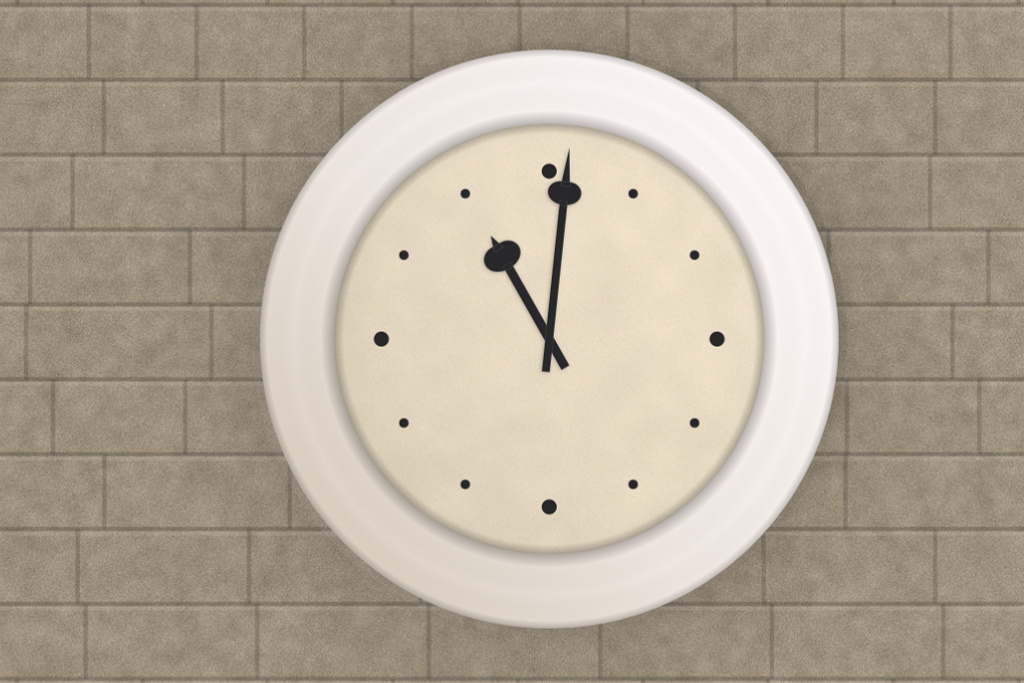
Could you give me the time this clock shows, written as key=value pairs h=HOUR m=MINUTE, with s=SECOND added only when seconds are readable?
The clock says h=11 m=1
